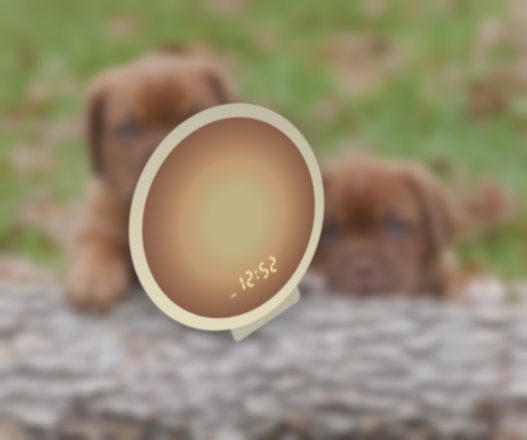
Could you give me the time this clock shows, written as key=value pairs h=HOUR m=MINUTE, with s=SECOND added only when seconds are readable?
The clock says h=12 m=52
